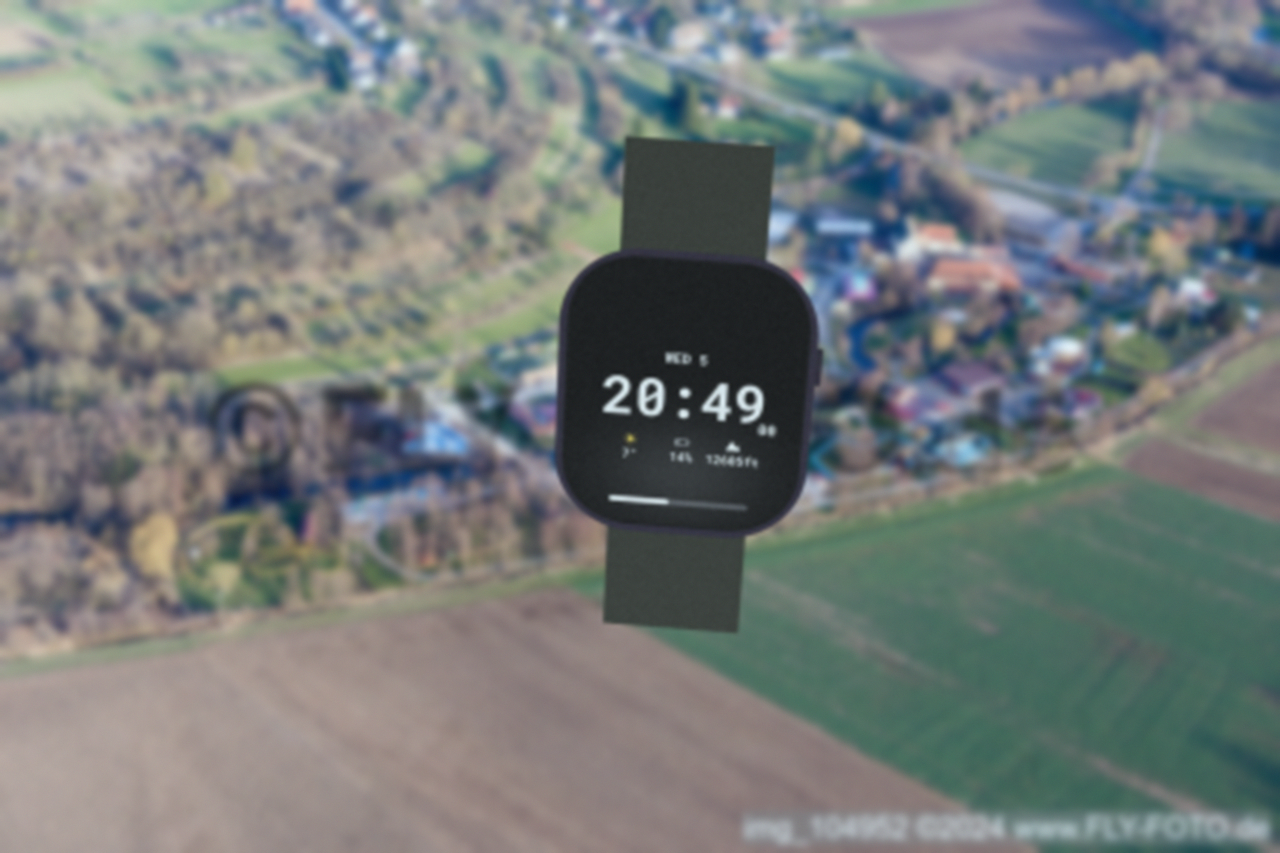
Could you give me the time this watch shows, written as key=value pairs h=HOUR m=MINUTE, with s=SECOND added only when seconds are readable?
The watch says h=20 m=49
